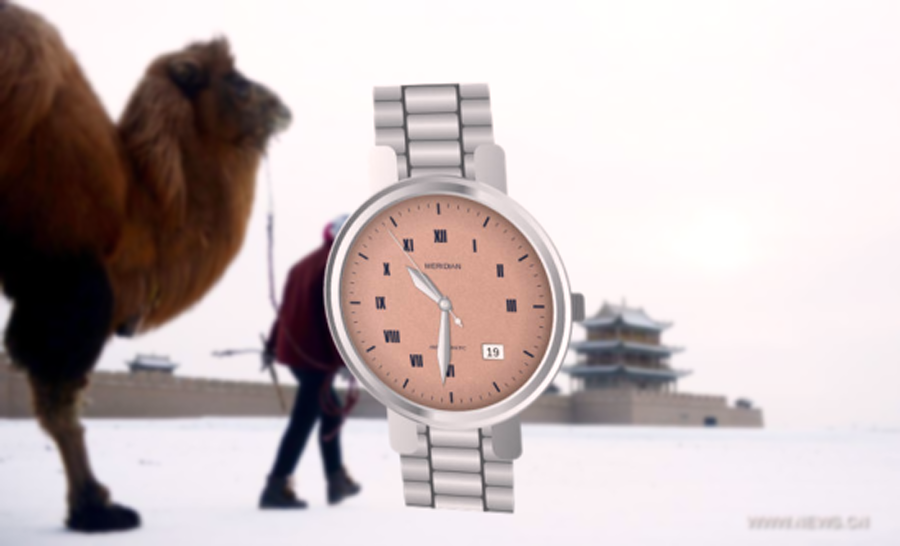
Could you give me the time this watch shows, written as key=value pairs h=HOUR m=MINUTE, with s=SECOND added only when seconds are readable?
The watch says h=10 m=30 s=54
